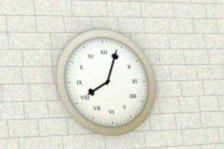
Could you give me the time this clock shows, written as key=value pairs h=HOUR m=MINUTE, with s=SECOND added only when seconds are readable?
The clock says h=8 m=4
